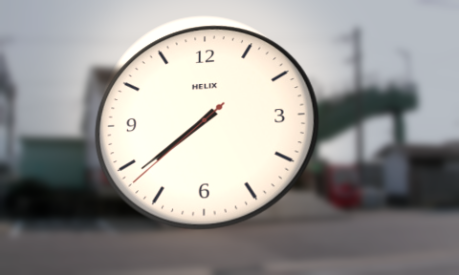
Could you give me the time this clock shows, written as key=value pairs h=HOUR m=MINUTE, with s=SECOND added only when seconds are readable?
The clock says h=7 m=38 s=38
